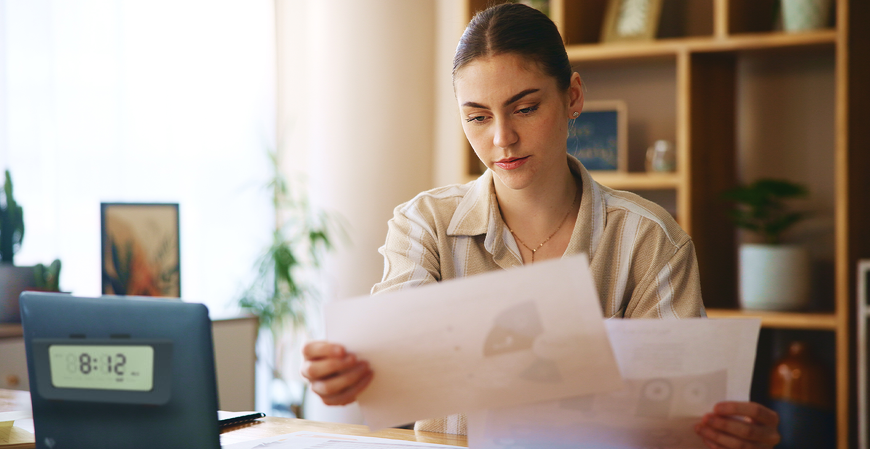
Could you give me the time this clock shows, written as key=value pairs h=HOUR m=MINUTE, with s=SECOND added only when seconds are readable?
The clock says h=8 m=12
